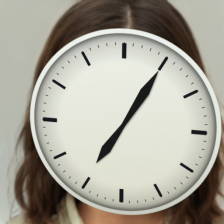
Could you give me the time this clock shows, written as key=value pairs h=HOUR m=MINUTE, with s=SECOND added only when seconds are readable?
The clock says h=7 m=5
